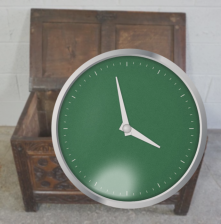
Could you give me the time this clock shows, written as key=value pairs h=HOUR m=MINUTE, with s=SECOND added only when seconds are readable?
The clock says h=3 m=58
